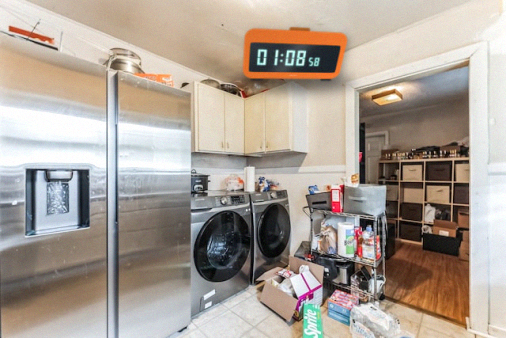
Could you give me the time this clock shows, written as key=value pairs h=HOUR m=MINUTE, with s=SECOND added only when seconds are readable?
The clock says h=1 m=8 s=58
